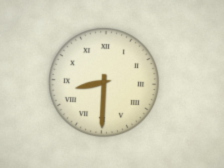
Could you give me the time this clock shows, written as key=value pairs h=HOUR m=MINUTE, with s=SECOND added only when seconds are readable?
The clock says h=8 m=30
